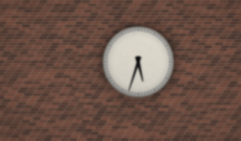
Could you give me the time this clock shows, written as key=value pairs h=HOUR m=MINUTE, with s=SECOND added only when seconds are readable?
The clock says h=5 m=33
